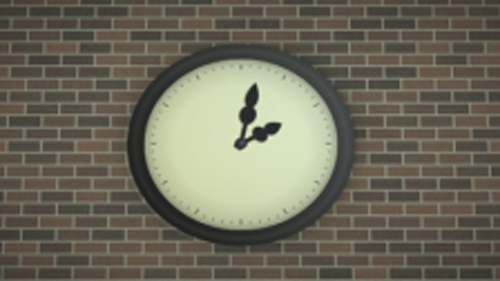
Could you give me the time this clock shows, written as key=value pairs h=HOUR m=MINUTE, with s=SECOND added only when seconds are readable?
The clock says h=2 m=2
